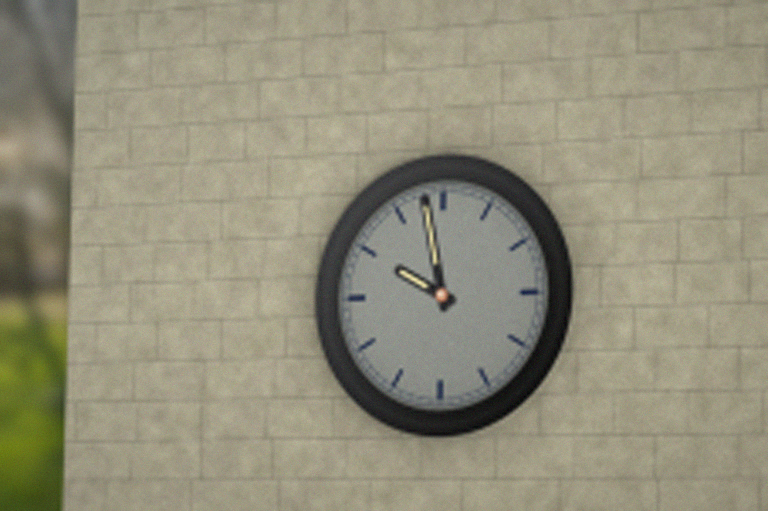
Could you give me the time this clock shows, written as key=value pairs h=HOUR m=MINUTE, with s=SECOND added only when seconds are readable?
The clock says h=9 m=58
